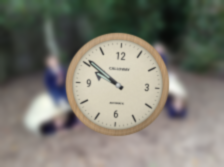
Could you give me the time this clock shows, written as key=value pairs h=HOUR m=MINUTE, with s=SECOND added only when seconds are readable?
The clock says h=9 m=51
